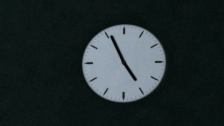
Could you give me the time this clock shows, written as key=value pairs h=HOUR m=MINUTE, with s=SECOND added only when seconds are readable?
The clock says h=4 m=56
